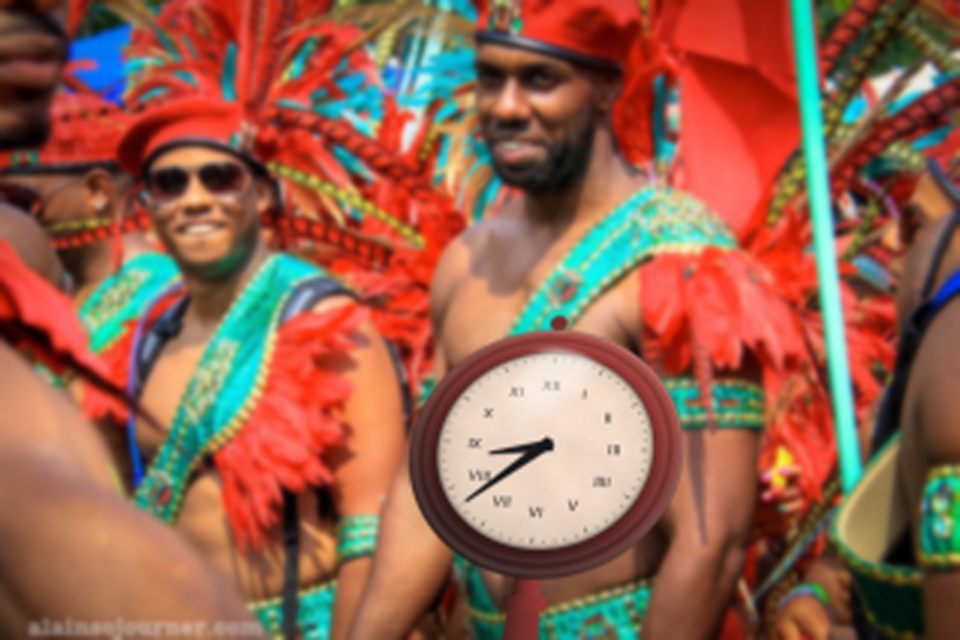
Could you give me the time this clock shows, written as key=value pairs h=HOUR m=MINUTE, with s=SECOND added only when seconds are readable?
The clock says h=8 m=38
